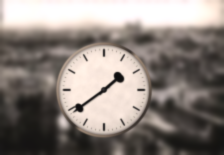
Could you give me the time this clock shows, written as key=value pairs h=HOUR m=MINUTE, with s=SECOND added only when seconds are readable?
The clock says h=1 m=39
